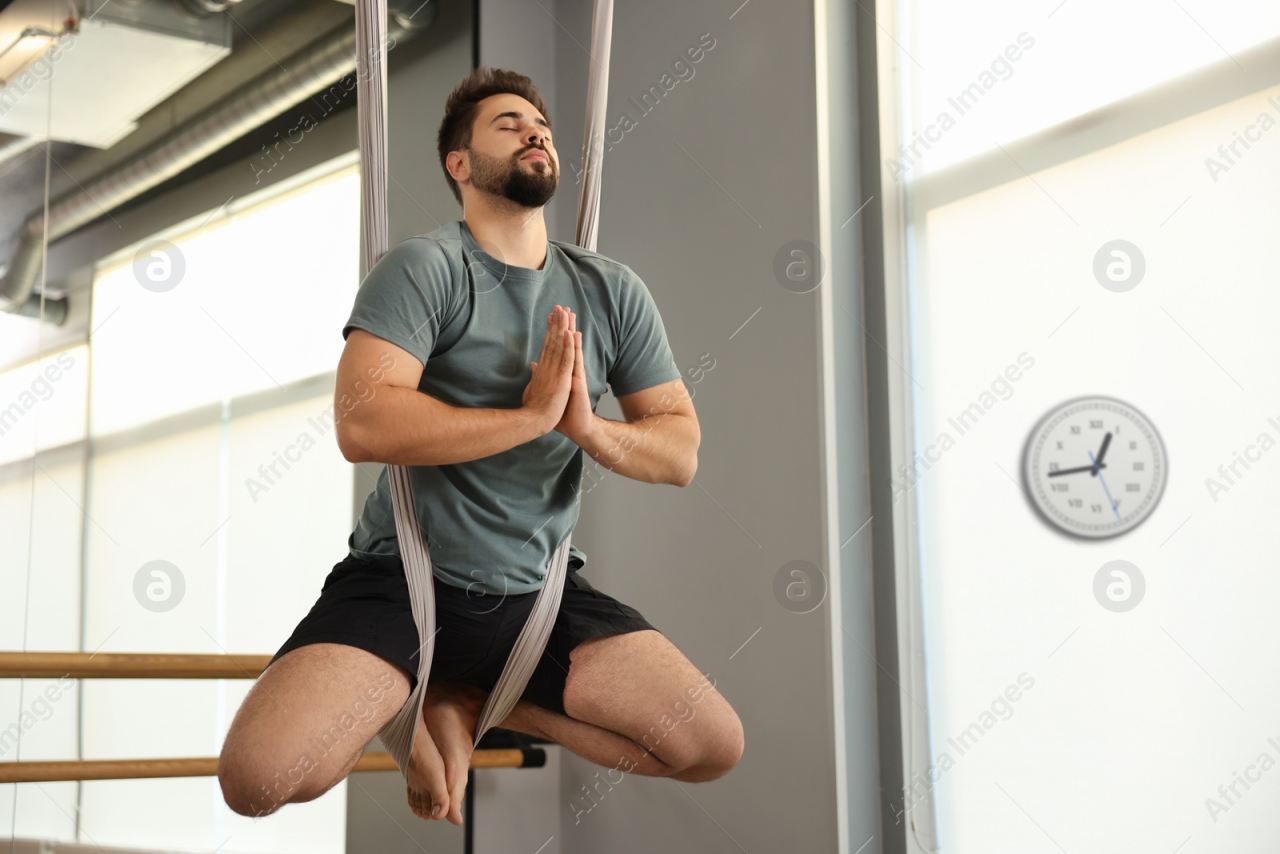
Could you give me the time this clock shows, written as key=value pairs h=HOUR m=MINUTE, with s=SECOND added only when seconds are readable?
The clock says h=12 m=43 s=26
